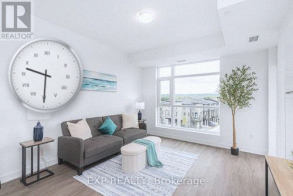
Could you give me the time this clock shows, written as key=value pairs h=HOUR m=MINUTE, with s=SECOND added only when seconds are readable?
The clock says h=9 m=30
